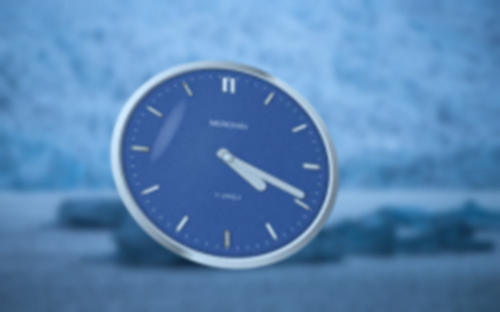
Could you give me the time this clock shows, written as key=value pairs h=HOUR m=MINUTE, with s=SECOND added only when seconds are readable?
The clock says h=4 m=19
